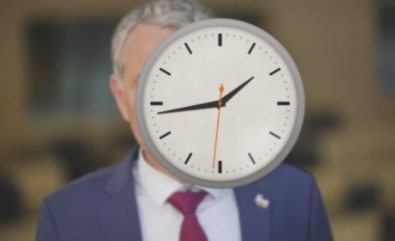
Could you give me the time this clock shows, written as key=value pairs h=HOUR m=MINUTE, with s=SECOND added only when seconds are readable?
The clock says h=1 m=43 s=31
